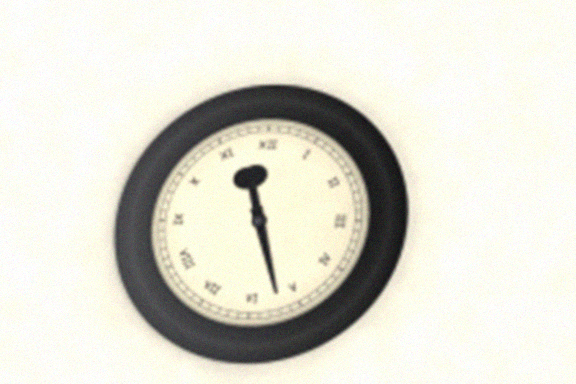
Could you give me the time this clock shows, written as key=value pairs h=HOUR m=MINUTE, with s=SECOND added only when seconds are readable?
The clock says h=11 m=27
